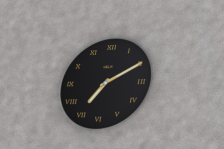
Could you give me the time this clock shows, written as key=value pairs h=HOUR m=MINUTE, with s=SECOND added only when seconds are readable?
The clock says h=7 m=10
